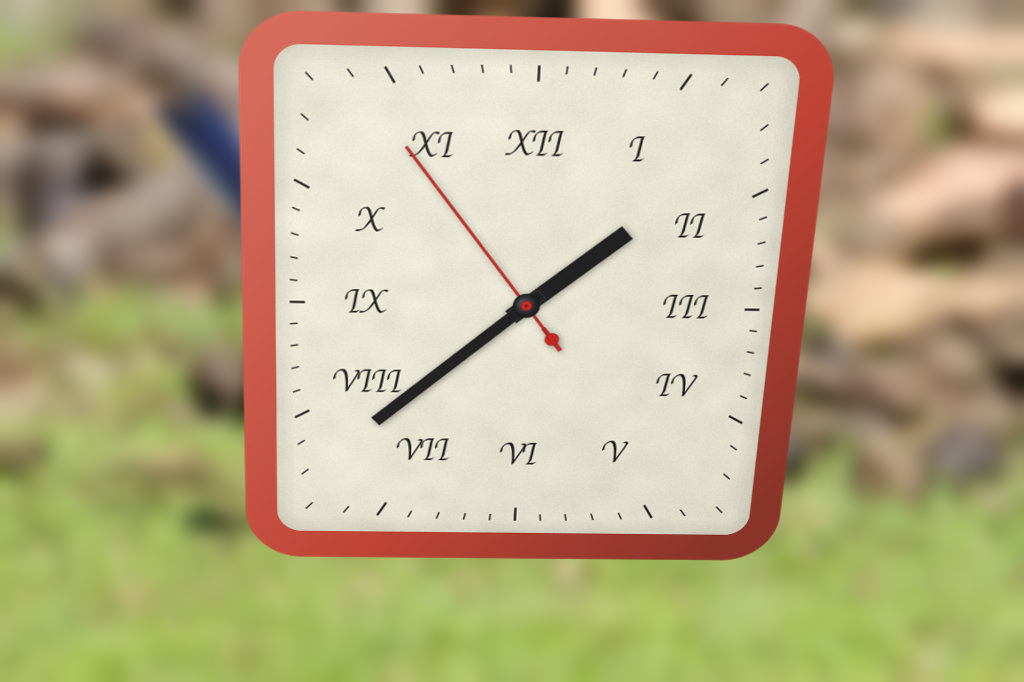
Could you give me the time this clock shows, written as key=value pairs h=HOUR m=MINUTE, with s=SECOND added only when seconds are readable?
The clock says h=1 m=37 s=54
